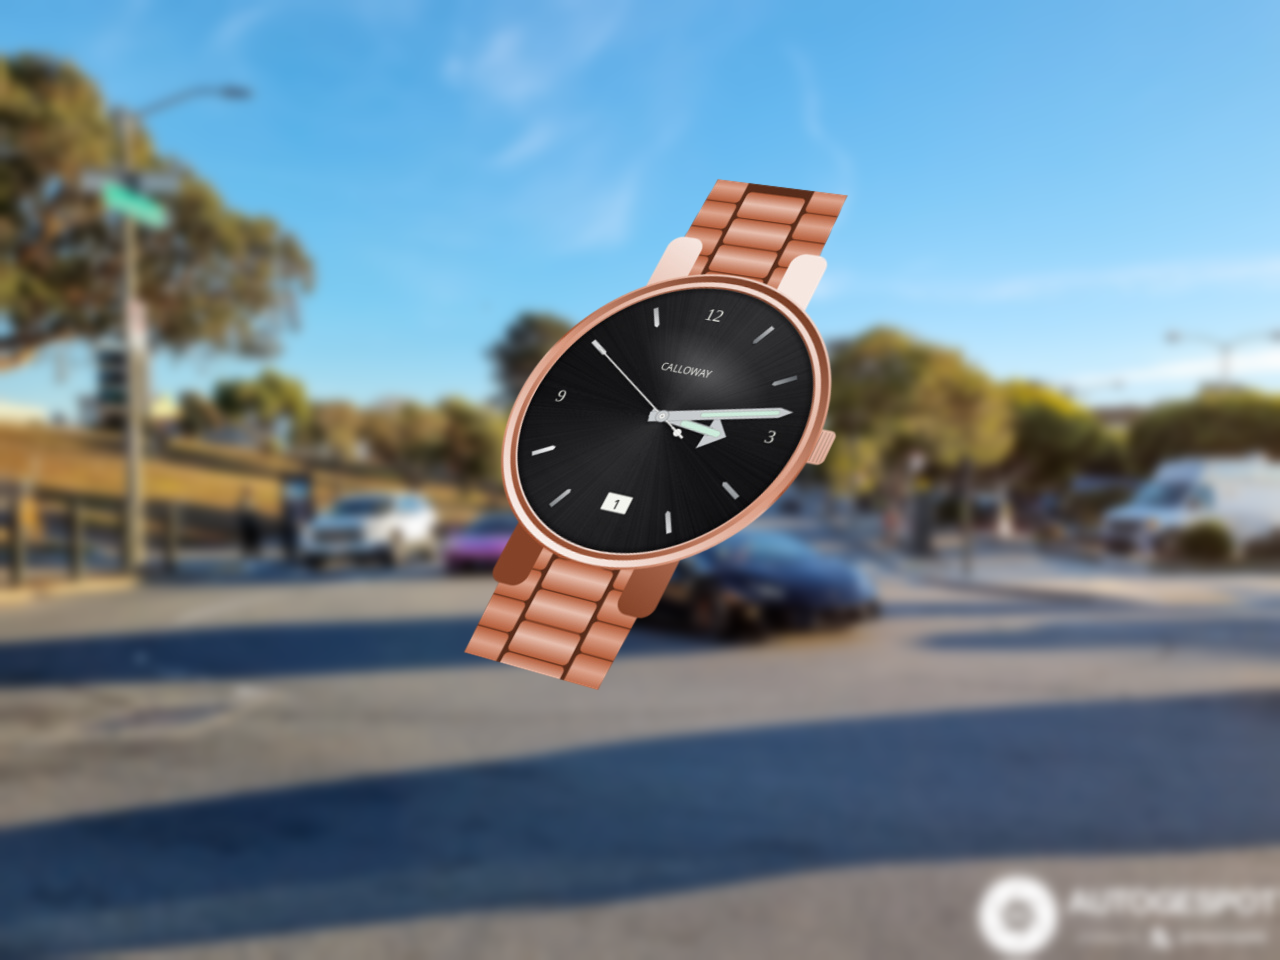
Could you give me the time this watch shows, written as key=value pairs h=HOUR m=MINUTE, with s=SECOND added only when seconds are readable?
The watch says h=3 m=12 s=50
